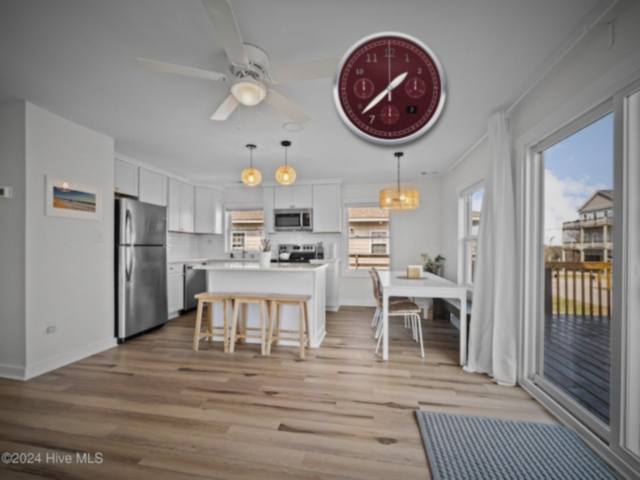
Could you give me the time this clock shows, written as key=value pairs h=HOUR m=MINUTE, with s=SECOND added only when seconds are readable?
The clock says h=1 m=38
